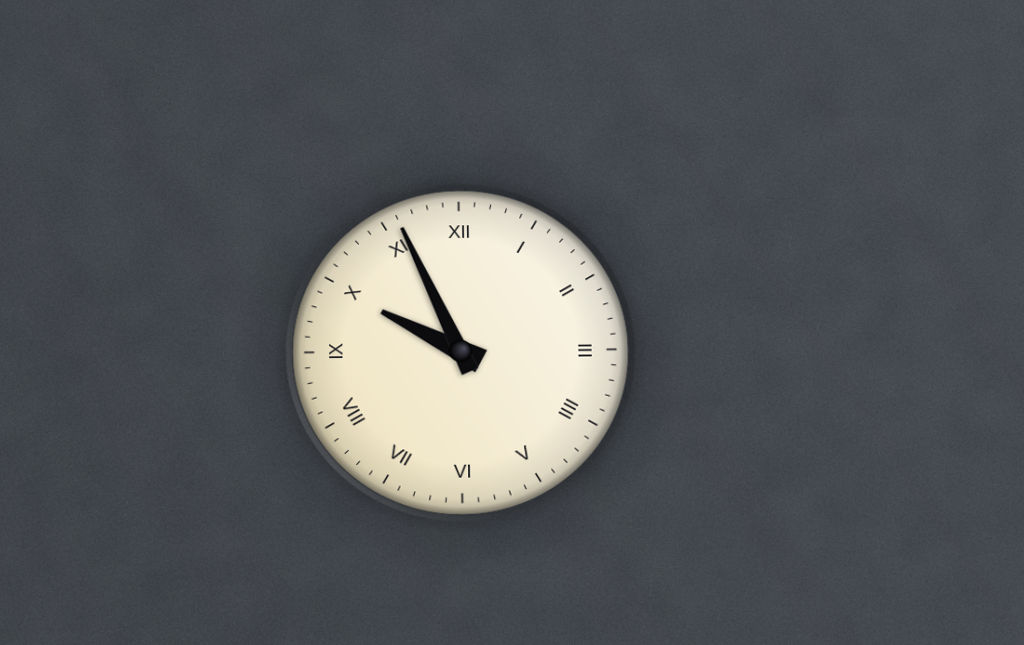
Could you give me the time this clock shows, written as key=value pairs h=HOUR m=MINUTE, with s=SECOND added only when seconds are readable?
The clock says h=9 m=56
